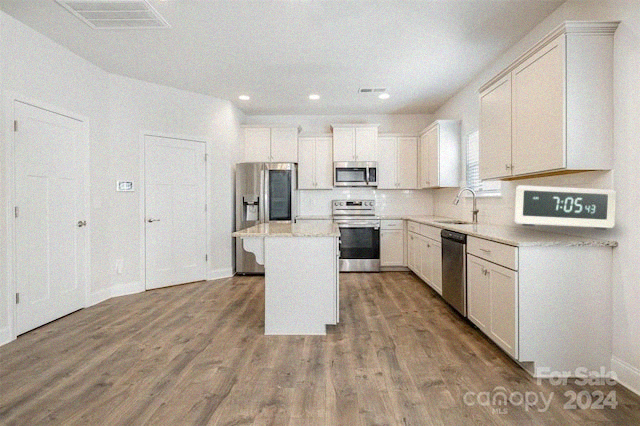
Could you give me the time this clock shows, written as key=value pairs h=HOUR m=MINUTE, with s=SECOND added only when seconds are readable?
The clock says h=7 m=5
